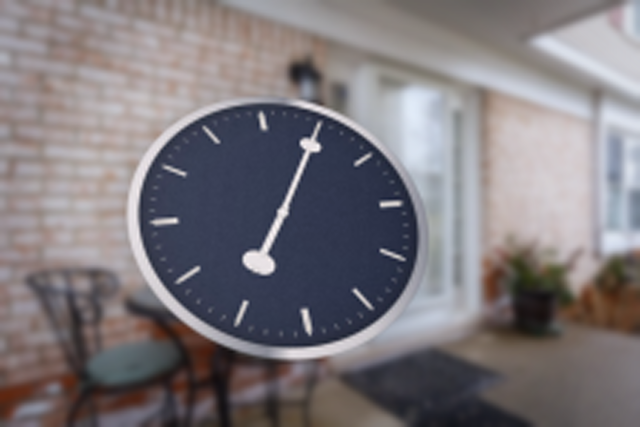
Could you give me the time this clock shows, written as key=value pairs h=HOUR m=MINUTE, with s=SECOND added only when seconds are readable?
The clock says h=7 m=5
